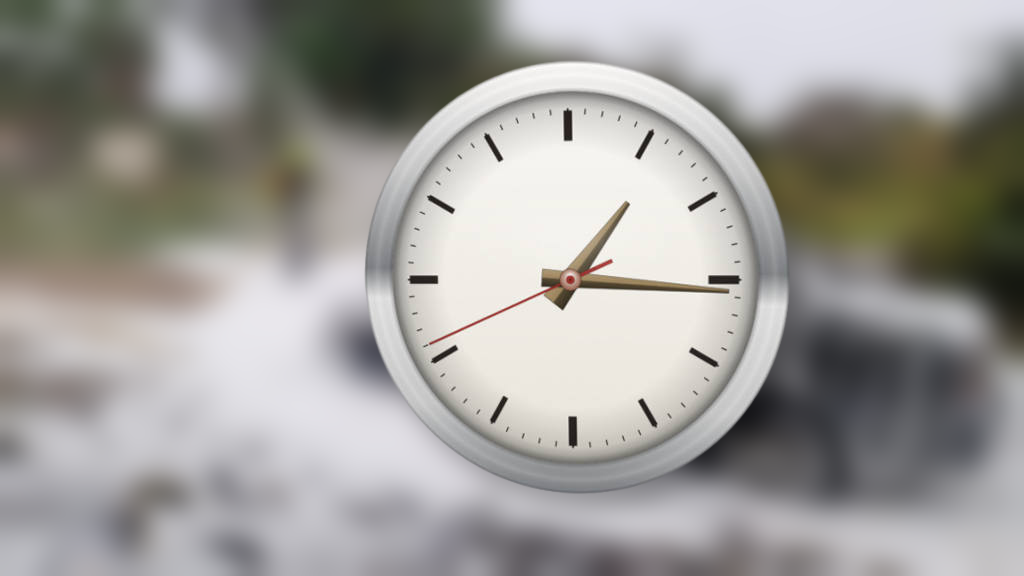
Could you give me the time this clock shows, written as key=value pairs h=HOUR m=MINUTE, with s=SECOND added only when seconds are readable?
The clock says h=1 m=15 s=41
